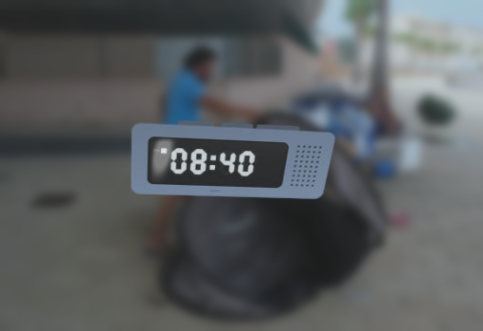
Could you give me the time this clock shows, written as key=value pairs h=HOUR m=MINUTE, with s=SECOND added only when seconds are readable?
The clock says h=8 m=40
